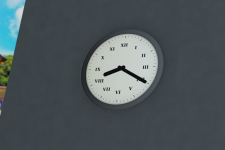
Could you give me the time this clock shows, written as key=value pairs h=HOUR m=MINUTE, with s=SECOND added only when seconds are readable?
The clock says h=8 m=20
